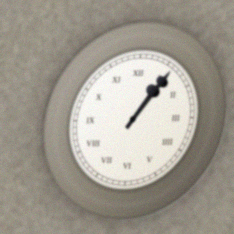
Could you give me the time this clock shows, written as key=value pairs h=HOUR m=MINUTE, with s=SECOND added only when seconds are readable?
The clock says h=1 m=6
